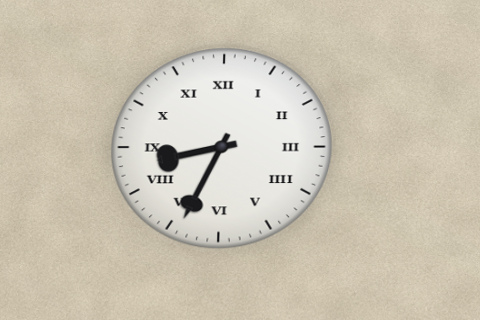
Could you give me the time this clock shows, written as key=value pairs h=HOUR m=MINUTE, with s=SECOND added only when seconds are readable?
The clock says h=8 m=34
